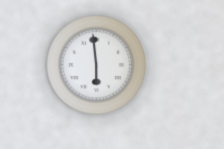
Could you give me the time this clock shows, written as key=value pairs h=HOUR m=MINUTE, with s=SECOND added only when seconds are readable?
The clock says h=5 m=59
